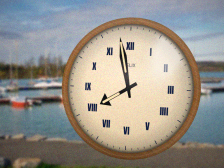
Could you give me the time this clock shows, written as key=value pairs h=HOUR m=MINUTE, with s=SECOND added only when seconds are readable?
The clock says h=7 m=58
